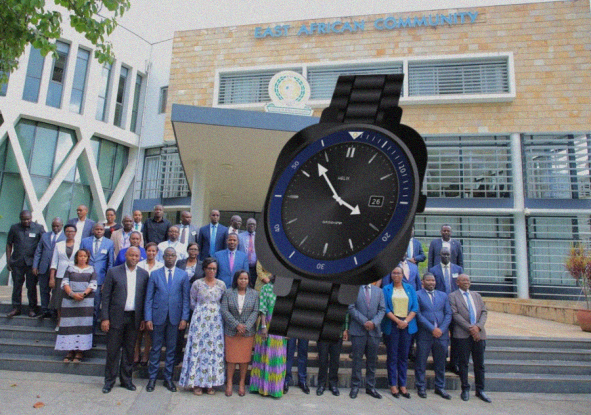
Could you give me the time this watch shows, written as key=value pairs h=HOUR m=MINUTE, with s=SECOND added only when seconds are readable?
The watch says h=3 m=53
